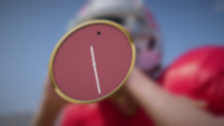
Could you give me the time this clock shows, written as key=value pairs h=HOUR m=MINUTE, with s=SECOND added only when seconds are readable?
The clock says h=11 m=27
